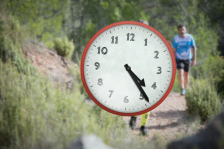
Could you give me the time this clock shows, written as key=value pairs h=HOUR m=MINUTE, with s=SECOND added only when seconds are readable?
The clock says h=4 m=24
